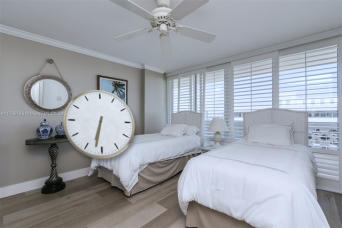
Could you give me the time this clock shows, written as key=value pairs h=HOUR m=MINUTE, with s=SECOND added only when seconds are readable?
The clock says h=6 m=32
